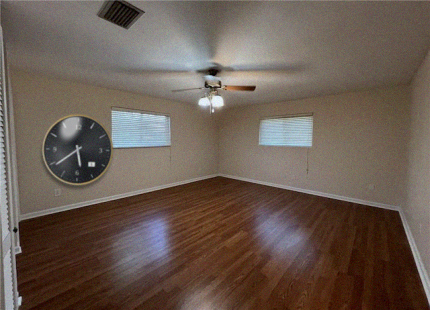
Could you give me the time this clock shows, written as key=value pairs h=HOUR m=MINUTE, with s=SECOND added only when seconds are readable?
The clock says h=5 m=39
